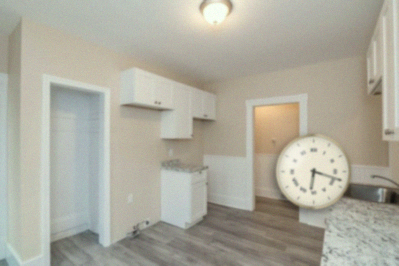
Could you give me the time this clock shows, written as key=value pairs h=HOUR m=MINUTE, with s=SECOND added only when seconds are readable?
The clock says h=6 m=18
